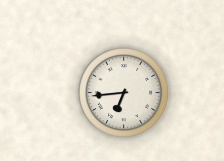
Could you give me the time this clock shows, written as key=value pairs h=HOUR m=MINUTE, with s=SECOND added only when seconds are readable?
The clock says h=6 m=44
